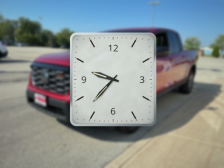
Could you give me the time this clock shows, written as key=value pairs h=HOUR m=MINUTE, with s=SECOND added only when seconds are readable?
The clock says h=9 m=37
